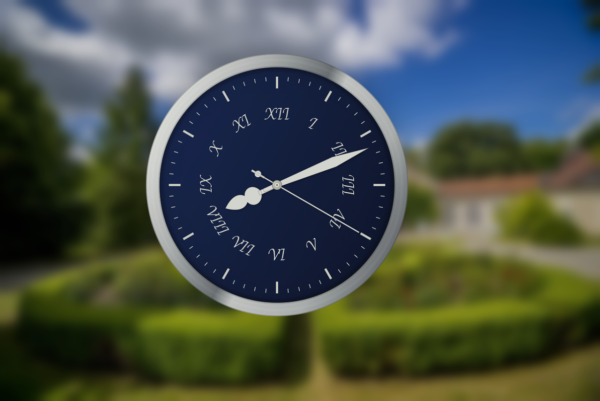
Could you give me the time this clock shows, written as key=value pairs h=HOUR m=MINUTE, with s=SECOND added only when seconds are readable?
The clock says h=8 m=11 s=20
